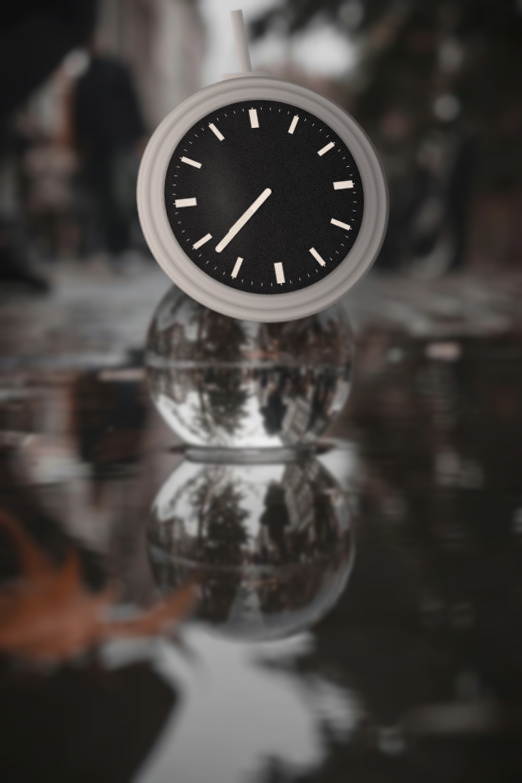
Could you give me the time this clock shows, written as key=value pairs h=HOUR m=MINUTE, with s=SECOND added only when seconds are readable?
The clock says h=7 m=38
